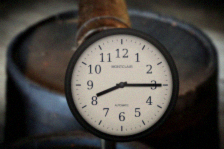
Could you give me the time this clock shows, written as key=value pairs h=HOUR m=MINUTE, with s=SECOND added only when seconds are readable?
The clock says h=8 m=15
